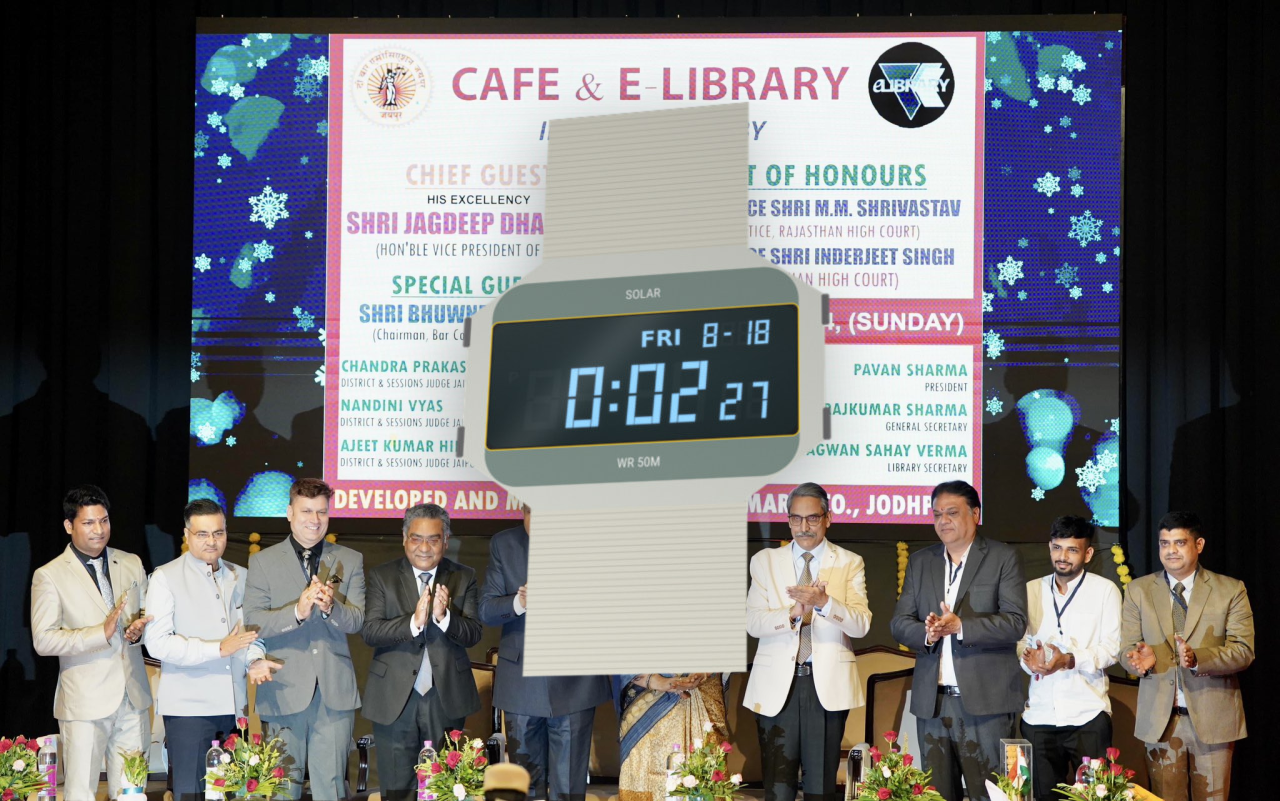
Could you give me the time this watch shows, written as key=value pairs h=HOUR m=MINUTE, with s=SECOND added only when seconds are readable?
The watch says h=0 m=2 s=27
